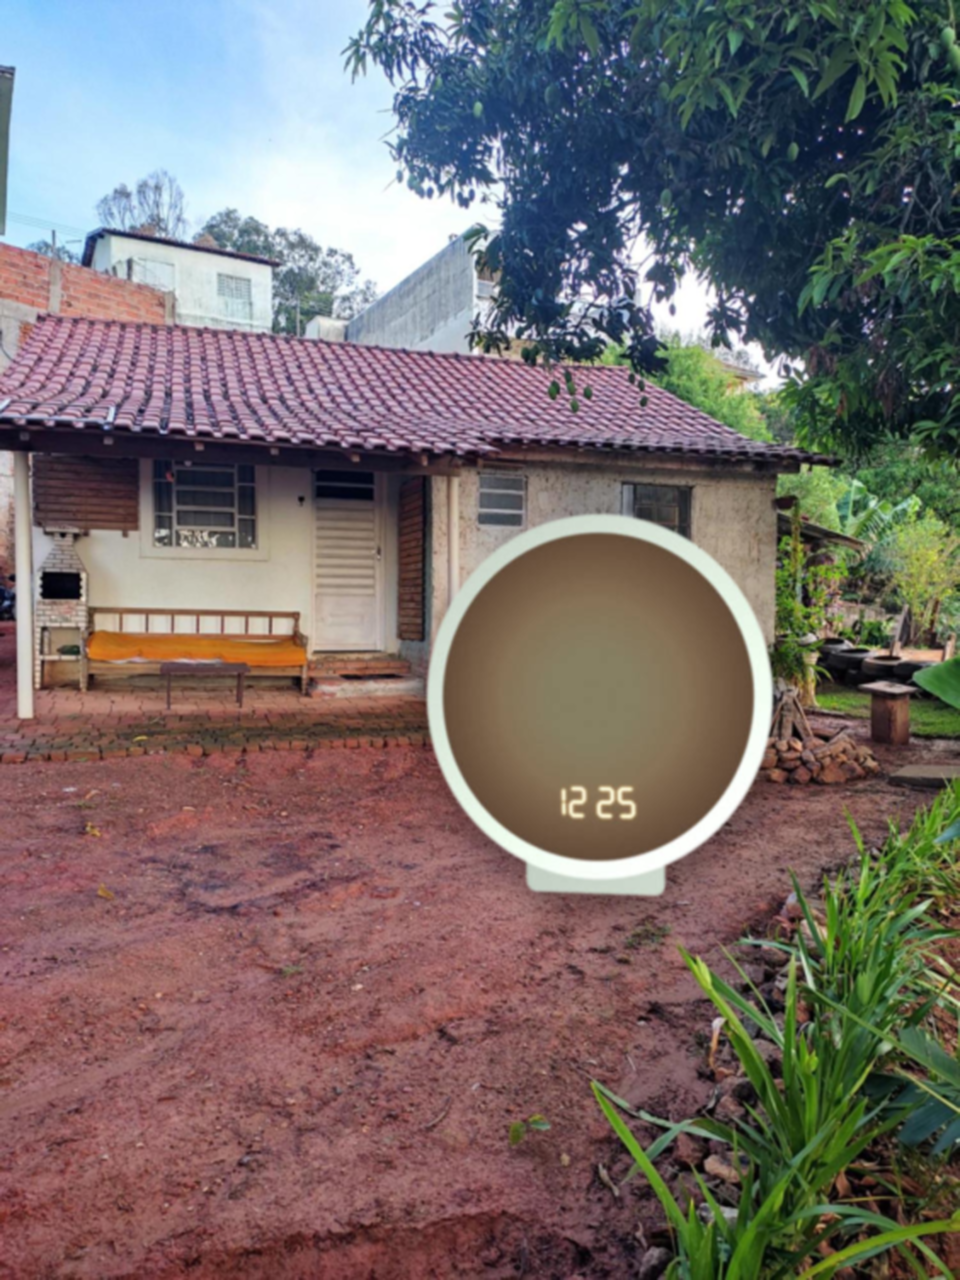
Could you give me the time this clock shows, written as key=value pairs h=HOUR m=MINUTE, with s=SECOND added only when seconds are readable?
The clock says h=12 m=25
